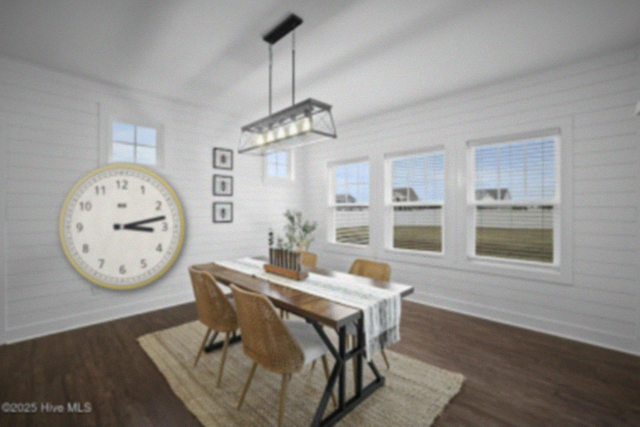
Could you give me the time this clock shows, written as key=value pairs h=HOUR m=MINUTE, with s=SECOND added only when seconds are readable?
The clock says h=3 m=13
